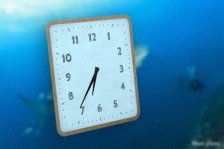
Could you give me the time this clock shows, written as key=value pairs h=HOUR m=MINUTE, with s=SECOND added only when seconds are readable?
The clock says h=6 m=36
